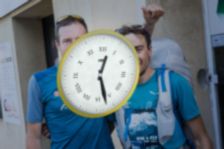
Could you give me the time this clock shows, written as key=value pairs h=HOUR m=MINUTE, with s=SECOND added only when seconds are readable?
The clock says h=12 m=27
